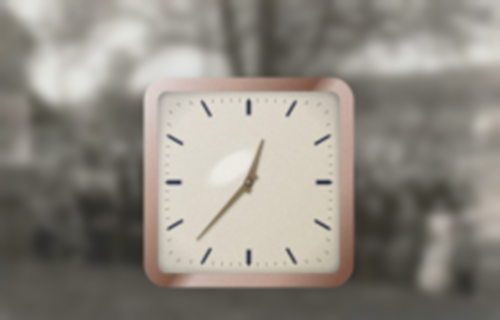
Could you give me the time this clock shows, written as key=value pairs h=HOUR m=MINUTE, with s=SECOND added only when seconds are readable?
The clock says h=12 m=37
